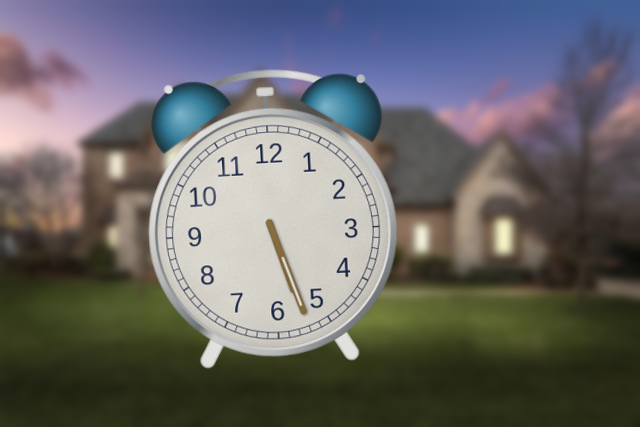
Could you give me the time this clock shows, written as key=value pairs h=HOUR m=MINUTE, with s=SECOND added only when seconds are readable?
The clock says h=5 m=27
